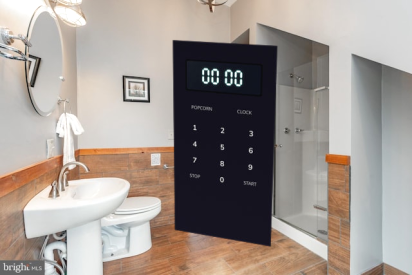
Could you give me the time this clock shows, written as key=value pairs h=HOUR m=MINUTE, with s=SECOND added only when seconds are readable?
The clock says h=0 m=0
